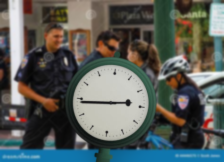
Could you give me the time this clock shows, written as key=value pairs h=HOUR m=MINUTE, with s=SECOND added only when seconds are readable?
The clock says h=2 m=44
